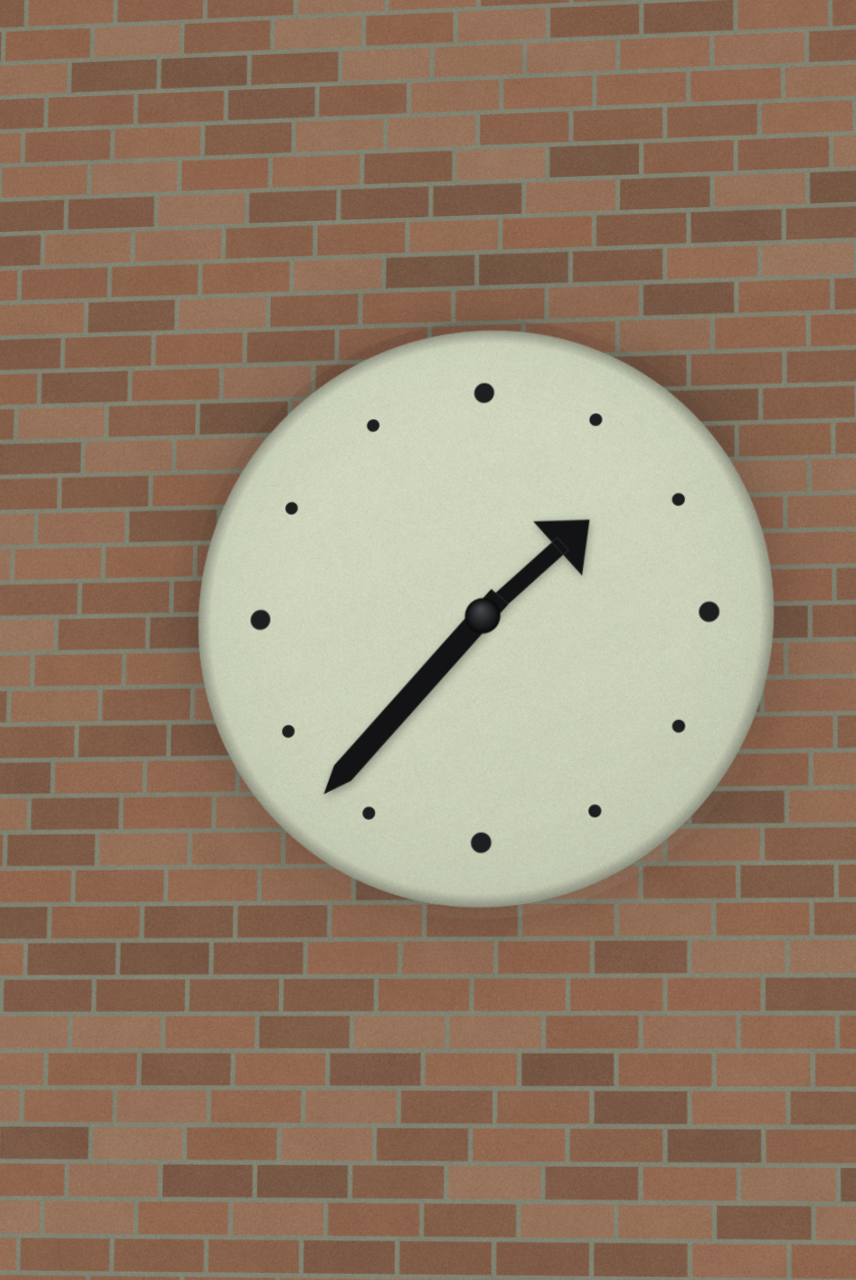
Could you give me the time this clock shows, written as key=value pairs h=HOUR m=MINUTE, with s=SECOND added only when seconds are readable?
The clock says h=1 m=37
